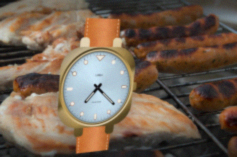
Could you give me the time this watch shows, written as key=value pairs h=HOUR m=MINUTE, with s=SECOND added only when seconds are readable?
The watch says h=7 m=22
